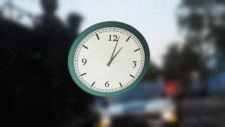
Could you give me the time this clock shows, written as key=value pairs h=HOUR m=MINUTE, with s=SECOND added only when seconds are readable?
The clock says h=1 m=2
